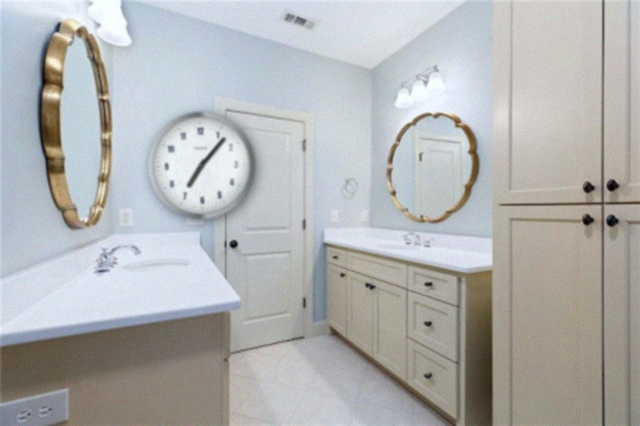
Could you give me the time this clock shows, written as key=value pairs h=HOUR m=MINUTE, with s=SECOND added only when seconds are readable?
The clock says h=7 m=7
